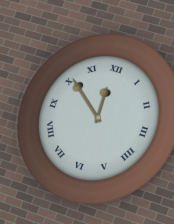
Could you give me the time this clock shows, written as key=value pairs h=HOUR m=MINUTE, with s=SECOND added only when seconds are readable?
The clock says h=11 m=51
